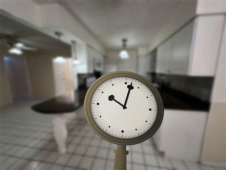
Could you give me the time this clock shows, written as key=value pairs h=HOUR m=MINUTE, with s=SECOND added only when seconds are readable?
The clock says h=10 m=2
